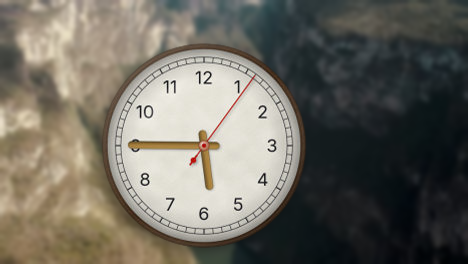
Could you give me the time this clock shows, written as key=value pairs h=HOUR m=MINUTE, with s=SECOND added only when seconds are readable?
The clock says h=5 m=45 s=6
